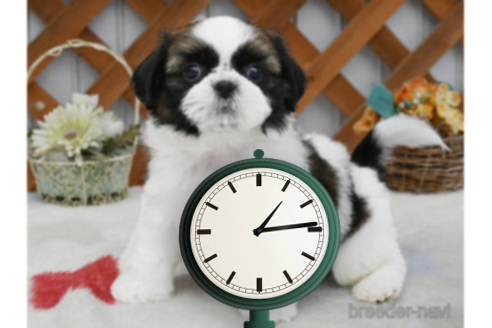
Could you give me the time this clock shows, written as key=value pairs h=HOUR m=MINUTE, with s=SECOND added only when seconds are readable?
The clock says h=1 m=14
